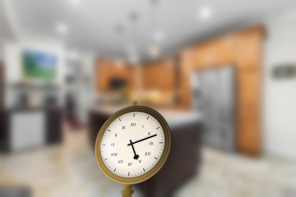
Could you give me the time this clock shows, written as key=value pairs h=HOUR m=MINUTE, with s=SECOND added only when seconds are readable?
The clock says h=5 m=12
